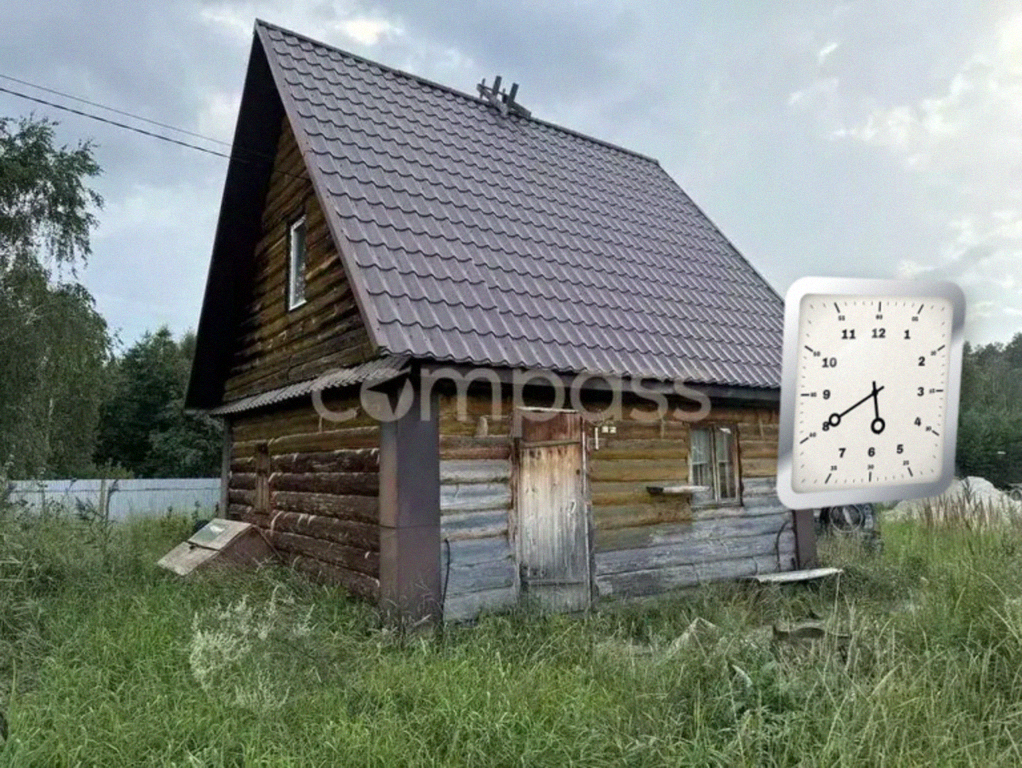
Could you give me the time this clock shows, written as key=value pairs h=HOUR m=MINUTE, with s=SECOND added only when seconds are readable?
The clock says h=5 m=40
